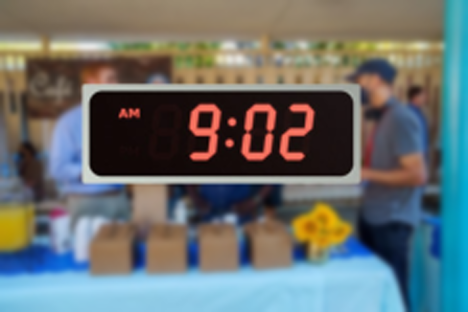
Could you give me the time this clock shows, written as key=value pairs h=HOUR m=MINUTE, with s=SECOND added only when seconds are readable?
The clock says h=9 m=2
